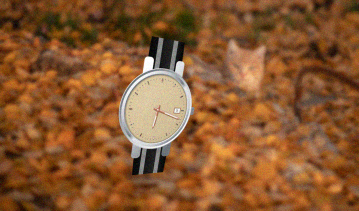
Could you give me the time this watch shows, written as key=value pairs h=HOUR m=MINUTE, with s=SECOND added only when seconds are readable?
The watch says h=6 m=18
